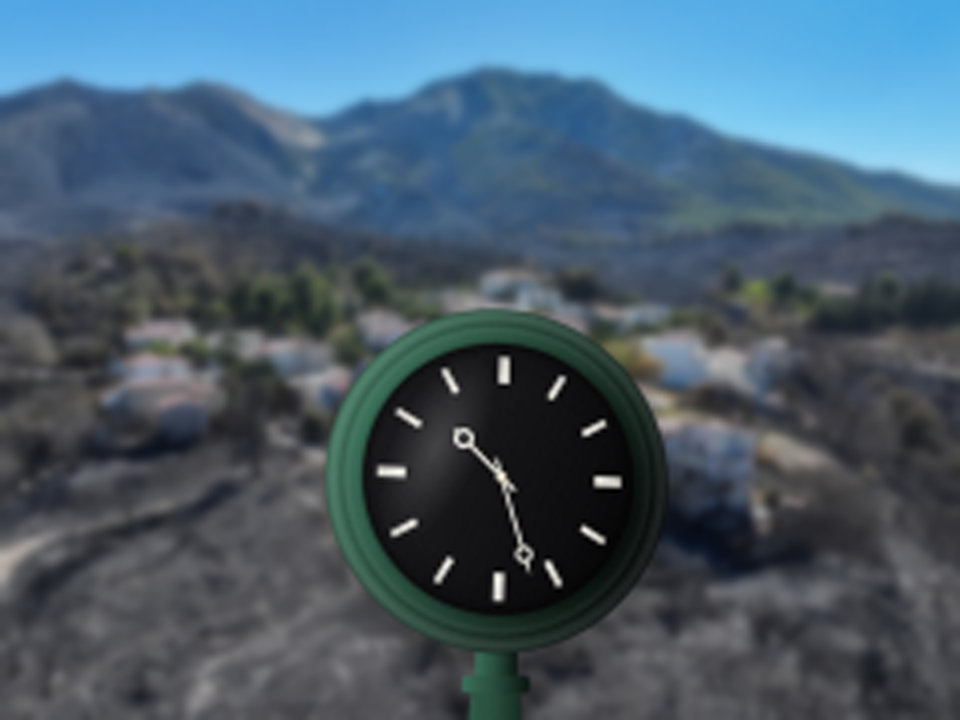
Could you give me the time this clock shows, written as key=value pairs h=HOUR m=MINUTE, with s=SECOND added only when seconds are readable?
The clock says h=10 m=27
